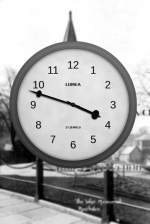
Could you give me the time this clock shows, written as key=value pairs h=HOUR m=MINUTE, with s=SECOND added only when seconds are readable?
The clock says h=3 m=48
